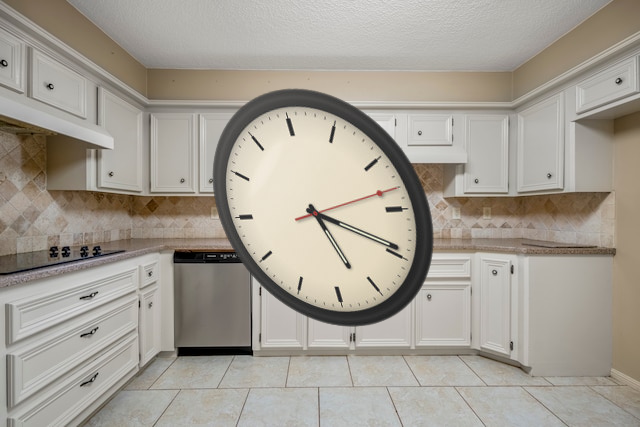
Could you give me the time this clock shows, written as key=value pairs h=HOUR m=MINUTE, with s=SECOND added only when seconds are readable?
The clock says h=5 m=19 s=13
